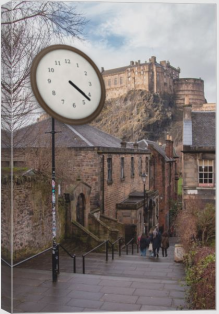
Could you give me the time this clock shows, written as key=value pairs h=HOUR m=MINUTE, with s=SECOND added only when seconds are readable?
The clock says h=4 m=22
